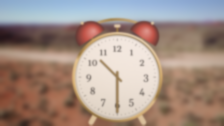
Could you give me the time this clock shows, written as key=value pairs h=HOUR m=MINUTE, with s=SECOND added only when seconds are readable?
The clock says h=10 m=30
